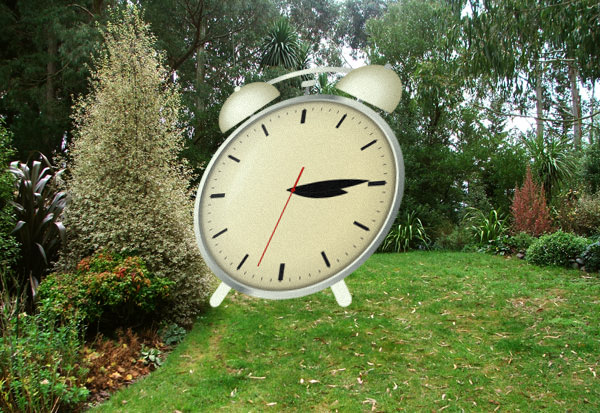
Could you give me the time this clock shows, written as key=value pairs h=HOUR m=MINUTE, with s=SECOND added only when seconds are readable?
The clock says h=3 m=14 s=33
